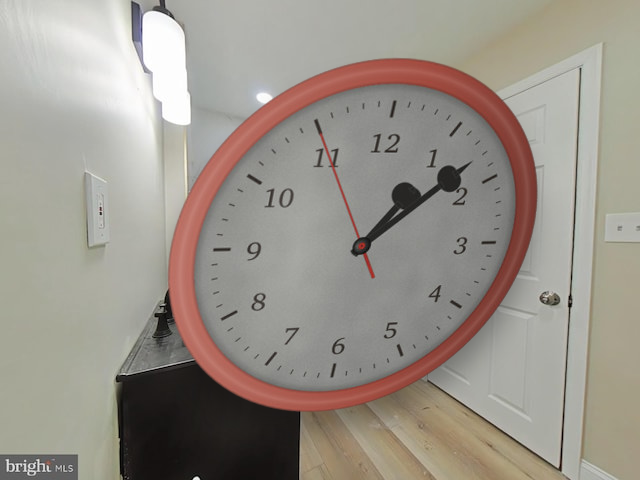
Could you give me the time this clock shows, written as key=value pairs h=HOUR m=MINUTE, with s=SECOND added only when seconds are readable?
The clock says h=1 m=7 s=55
